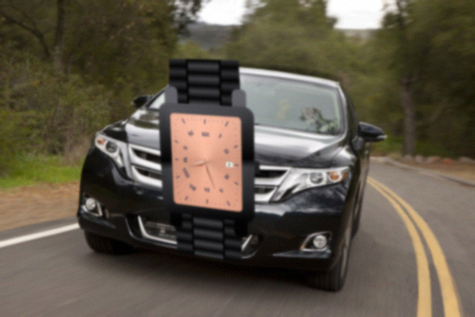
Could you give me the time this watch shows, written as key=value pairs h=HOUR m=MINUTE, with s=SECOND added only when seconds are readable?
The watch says h=8 m=27
